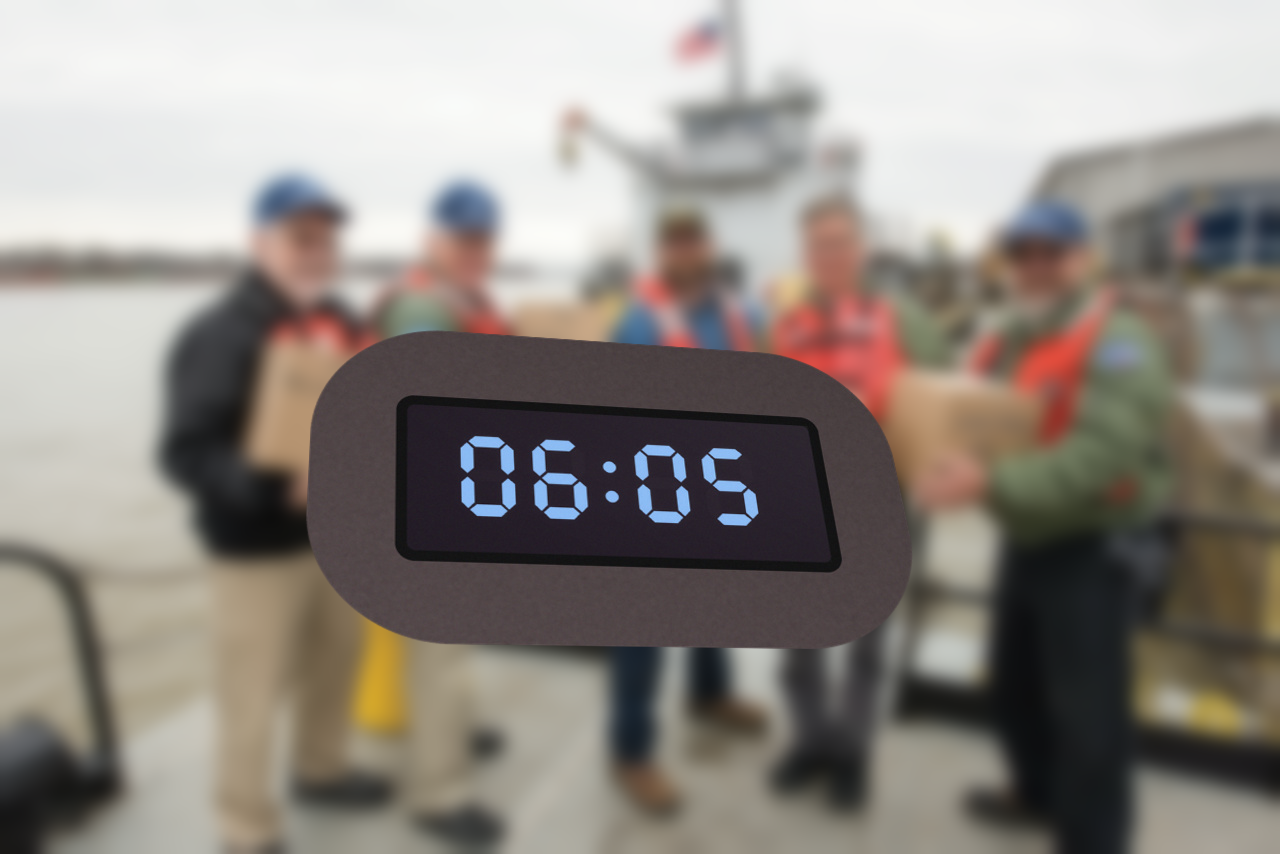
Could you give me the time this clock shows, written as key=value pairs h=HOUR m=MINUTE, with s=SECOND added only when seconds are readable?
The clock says h=6 m=5
